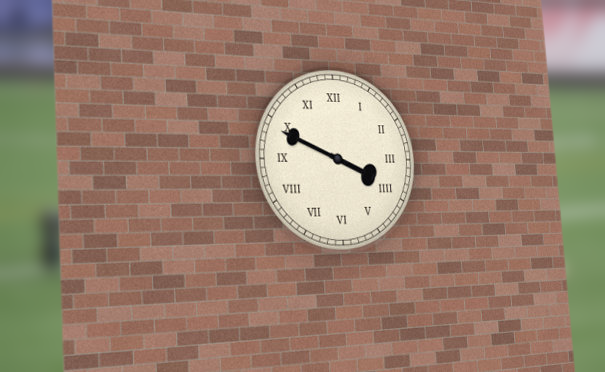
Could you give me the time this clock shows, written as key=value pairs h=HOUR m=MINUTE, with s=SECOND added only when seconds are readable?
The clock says h=3 m=49
